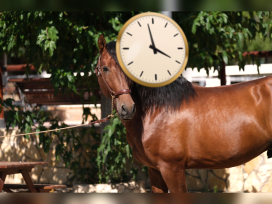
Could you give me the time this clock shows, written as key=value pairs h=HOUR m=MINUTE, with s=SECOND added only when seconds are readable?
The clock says h=3 m=58
